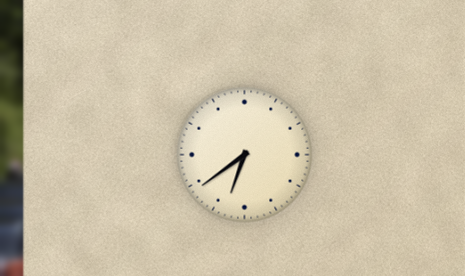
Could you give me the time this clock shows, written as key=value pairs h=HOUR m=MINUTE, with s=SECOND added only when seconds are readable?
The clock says h=6 m=39
